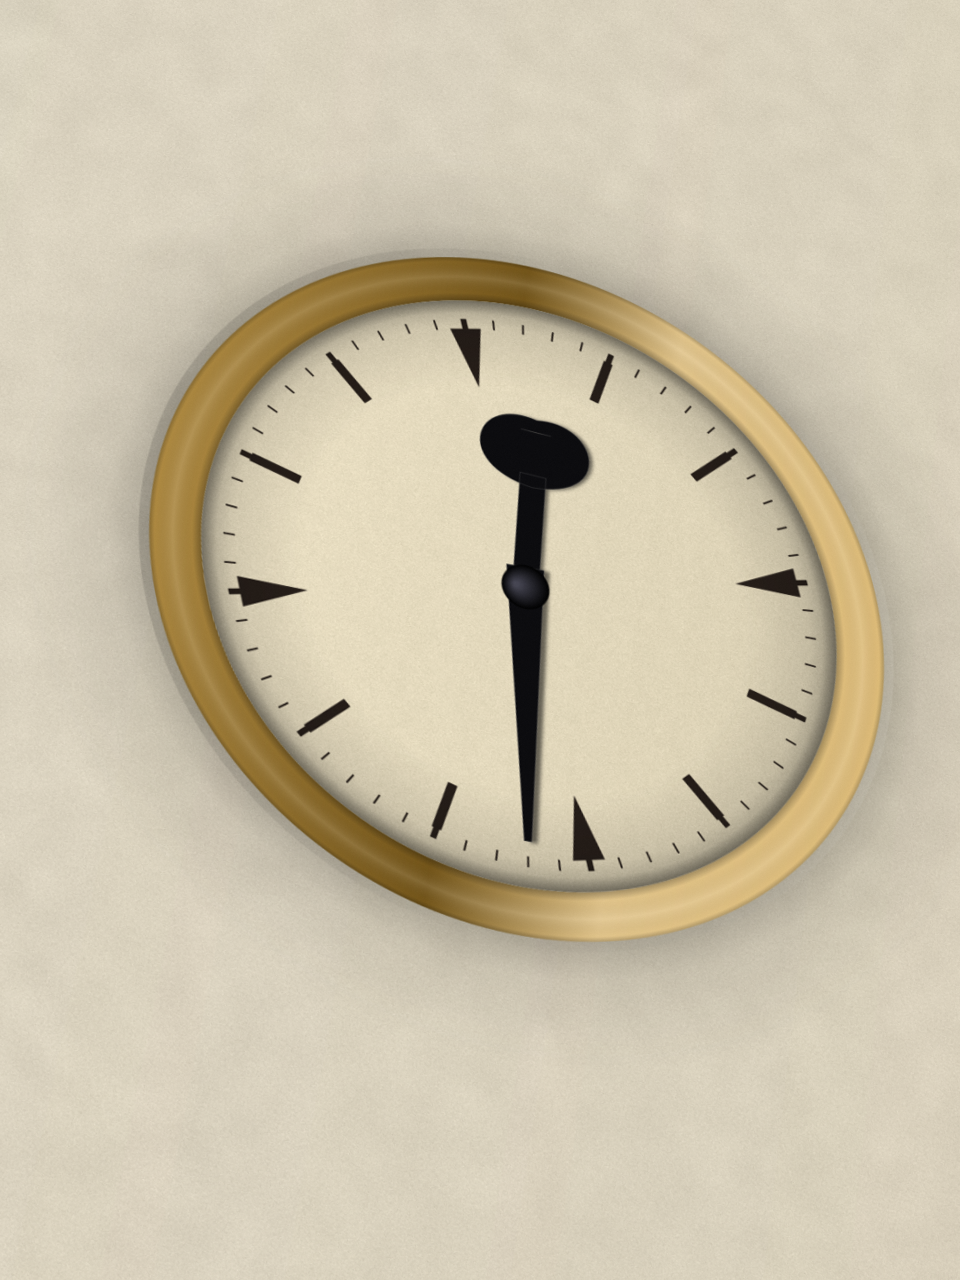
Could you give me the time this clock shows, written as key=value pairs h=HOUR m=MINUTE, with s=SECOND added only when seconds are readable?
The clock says h=12 m=32
